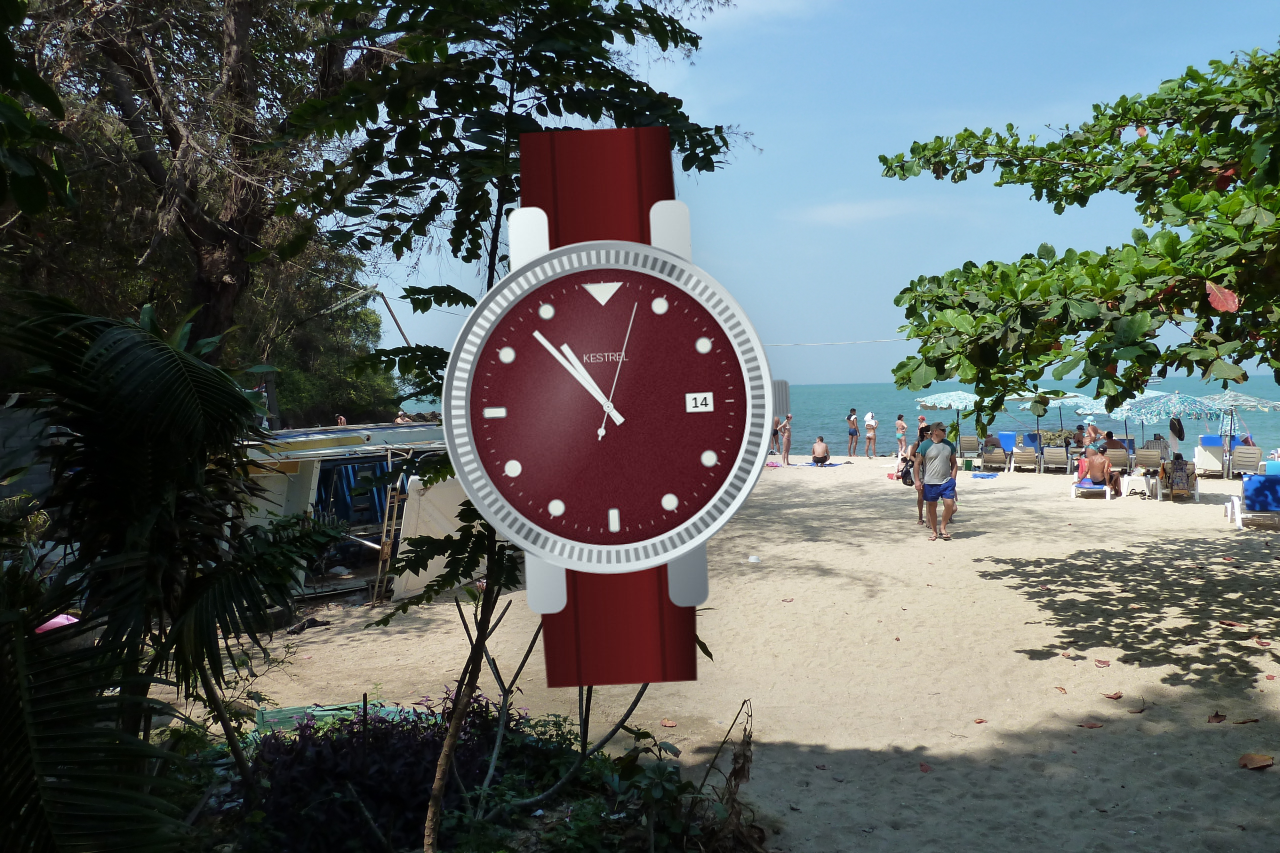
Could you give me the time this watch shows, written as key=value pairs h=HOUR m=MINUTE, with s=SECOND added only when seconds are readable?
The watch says h=10 m=53 s=3
